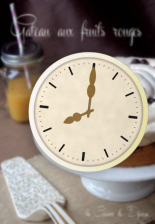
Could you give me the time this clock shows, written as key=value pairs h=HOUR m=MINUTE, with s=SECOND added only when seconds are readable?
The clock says h=8 m=0
